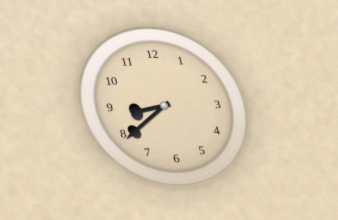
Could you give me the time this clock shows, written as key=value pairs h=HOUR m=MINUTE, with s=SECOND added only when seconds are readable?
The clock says h=8 m=39
